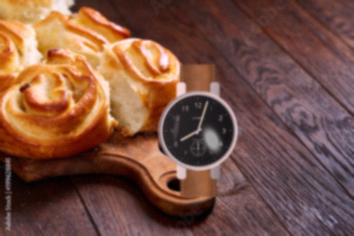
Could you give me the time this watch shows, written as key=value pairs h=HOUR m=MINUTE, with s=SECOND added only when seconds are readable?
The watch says h=8 m=3
